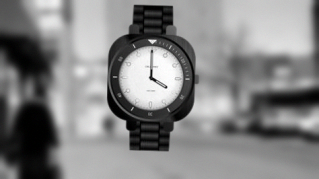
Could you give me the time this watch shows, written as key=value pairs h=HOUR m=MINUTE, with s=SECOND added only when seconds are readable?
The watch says h=4 m=0
